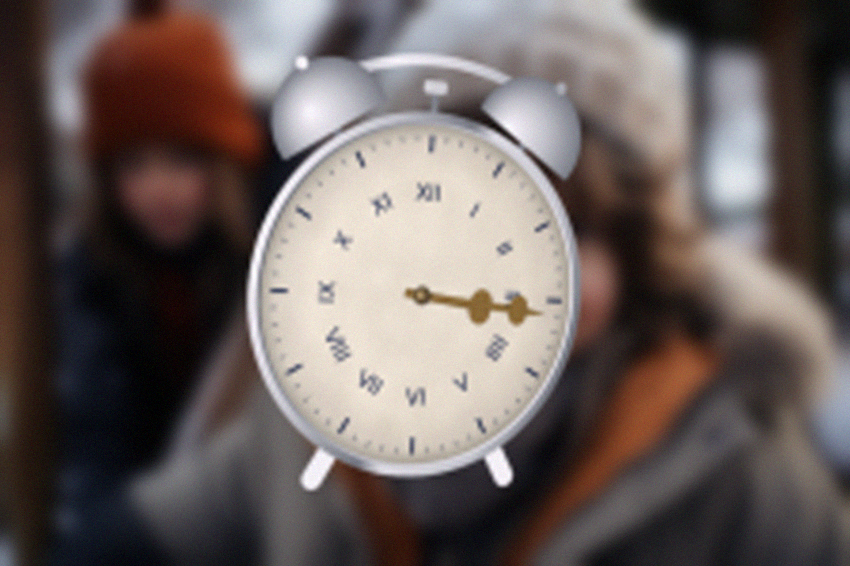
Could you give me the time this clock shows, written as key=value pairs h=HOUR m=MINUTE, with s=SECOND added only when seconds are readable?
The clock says h=3 m=16
